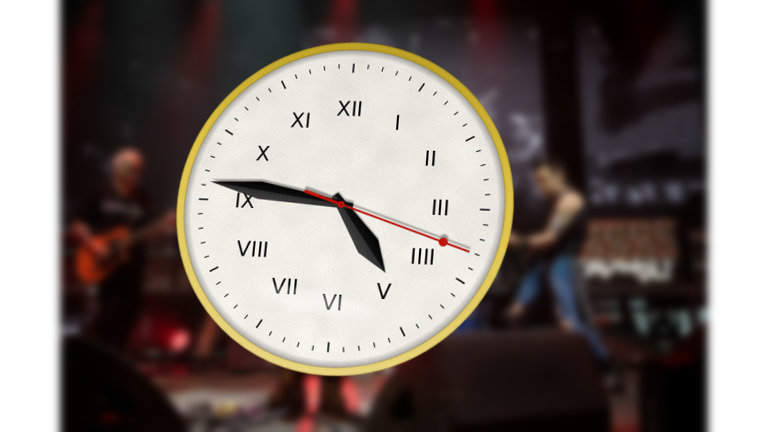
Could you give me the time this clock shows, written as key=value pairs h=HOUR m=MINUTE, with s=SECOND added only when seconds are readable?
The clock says h=4 m=46 s=18
